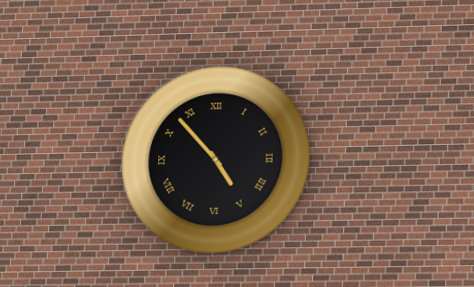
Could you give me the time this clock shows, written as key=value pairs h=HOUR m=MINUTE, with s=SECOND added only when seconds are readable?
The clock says h=4 m=53
